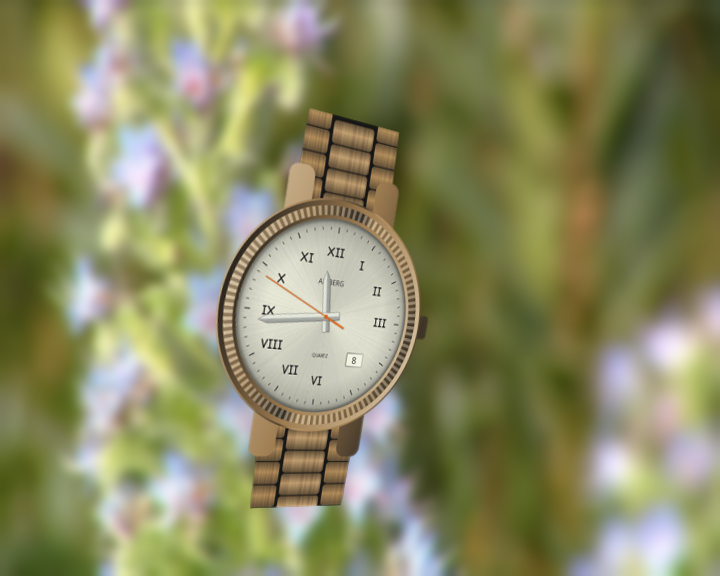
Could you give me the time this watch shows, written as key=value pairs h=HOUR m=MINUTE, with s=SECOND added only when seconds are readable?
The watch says h=11 m=43 s=49
